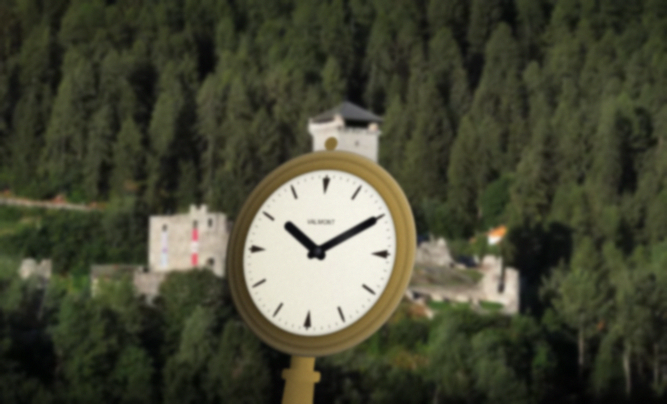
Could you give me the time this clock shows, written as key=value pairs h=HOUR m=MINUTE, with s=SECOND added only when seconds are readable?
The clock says h=10 m=10
